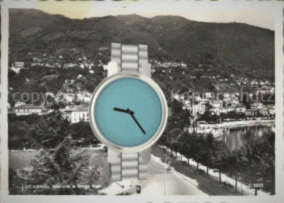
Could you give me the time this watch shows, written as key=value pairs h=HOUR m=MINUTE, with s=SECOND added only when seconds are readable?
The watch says h=9 m=24
